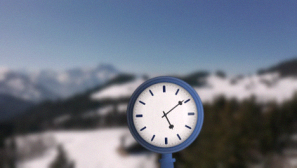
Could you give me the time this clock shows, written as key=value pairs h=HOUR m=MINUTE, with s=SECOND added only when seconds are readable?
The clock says h=5 m=9
